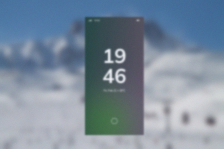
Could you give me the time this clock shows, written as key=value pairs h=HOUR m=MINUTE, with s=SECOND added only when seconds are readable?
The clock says h=19 m=46
